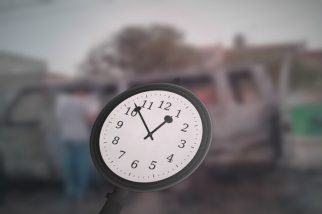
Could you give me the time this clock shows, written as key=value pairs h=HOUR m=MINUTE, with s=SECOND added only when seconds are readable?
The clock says h=12 m=52
